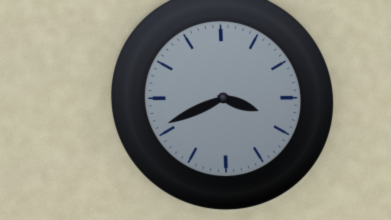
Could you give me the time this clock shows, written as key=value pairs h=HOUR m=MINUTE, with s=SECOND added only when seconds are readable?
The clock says h=3 m=41
